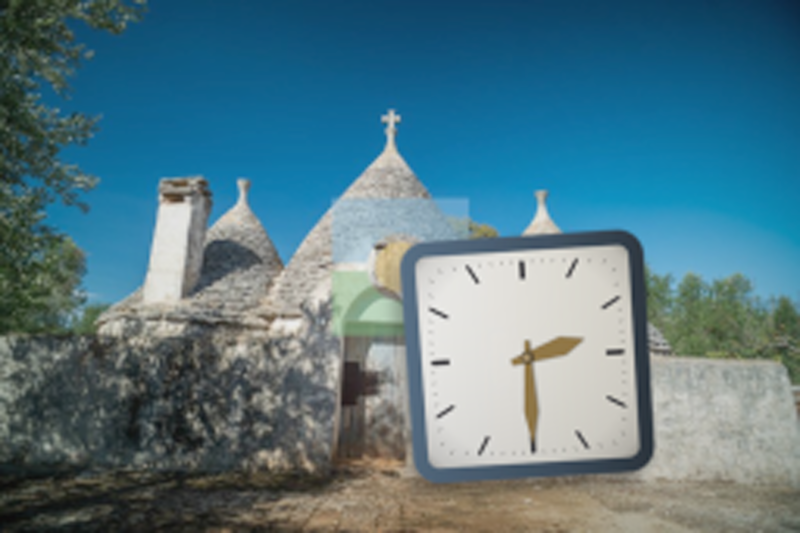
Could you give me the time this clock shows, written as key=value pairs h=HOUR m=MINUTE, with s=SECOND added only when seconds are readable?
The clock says h=2 m=30
